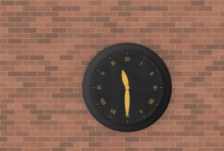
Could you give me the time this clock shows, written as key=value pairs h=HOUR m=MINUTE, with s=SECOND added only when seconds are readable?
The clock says h=11 m=30
